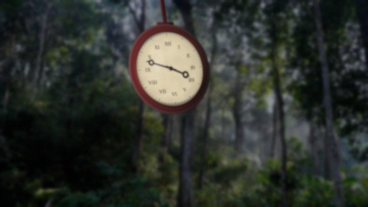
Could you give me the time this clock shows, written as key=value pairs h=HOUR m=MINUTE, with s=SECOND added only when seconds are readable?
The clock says h=3 m=48
